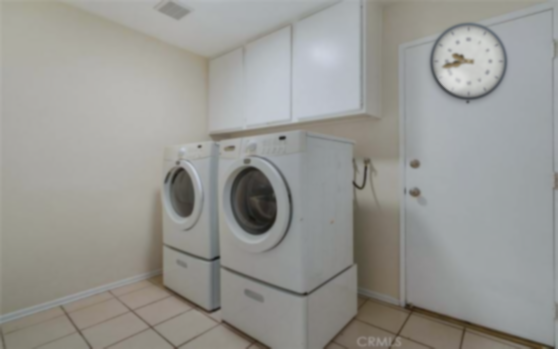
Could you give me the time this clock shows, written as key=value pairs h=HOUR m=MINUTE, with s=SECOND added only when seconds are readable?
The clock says h=9 m=43
